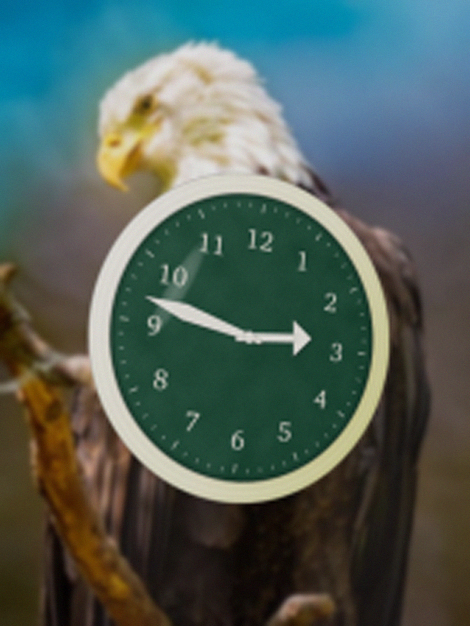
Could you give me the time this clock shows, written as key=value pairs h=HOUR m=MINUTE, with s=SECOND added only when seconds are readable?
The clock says h=2 m=47
